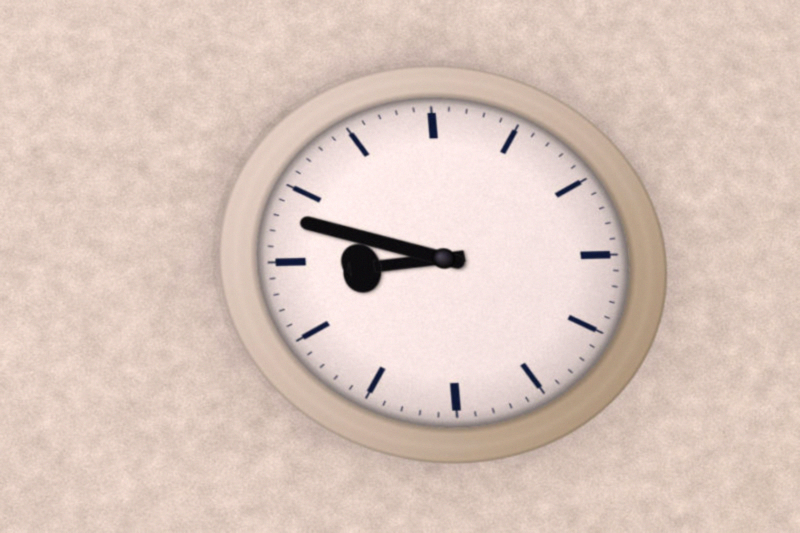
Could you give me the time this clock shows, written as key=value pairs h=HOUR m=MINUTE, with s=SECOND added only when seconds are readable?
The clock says h=8 m=48
